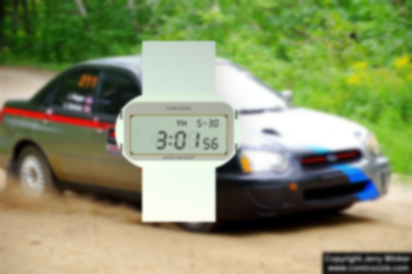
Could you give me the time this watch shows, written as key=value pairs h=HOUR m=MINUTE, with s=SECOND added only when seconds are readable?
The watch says h=3 m=1 s=56
